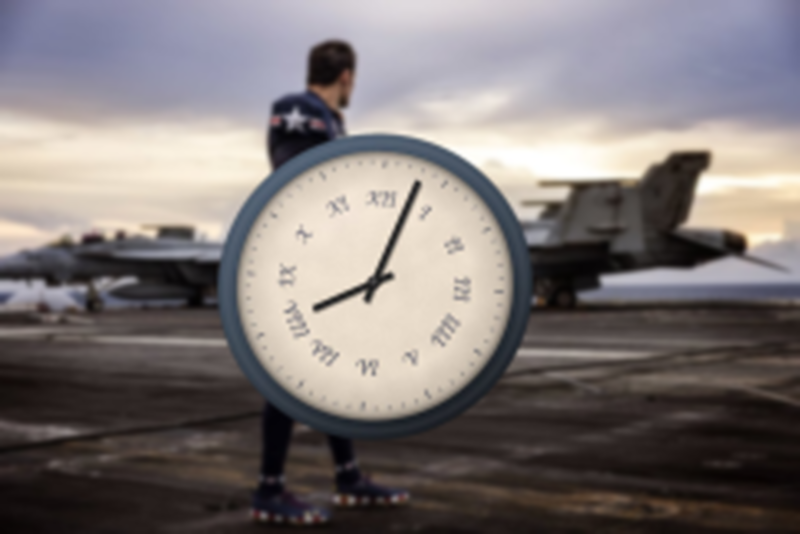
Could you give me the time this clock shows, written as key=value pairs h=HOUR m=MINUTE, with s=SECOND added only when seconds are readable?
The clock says h=8 m=3
